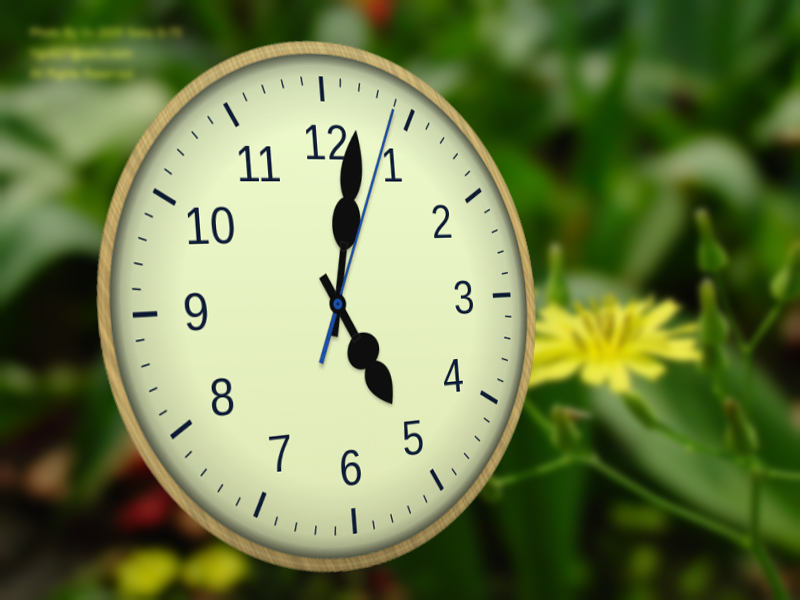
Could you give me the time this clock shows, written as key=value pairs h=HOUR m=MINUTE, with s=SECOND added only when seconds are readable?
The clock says h=5 m=2 s=4
